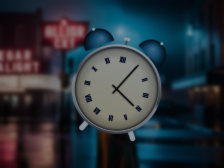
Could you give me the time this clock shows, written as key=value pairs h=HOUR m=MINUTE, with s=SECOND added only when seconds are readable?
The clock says h=4 m=5
